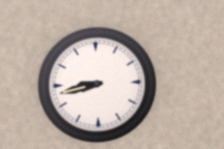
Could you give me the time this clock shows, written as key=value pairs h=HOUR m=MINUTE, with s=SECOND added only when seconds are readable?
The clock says h=8 m=43
